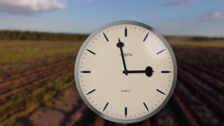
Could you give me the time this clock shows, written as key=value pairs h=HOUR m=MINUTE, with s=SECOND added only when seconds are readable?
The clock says h=2 m=58
